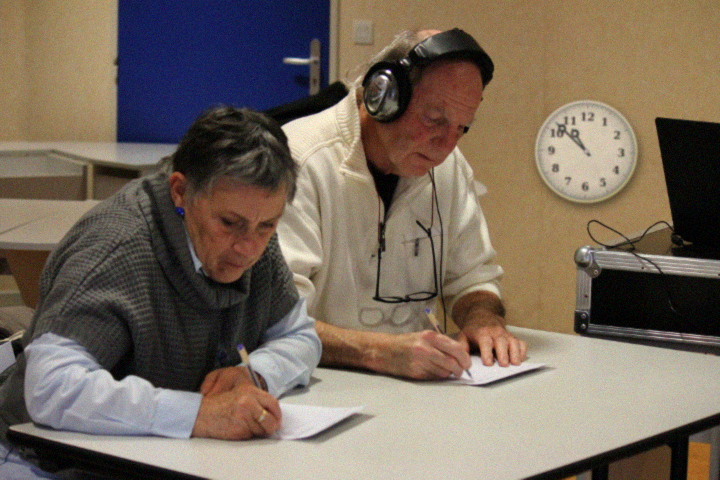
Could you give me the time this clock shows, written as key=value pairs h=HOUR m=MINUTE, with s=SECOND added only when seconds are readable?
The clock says h=10 m=52
